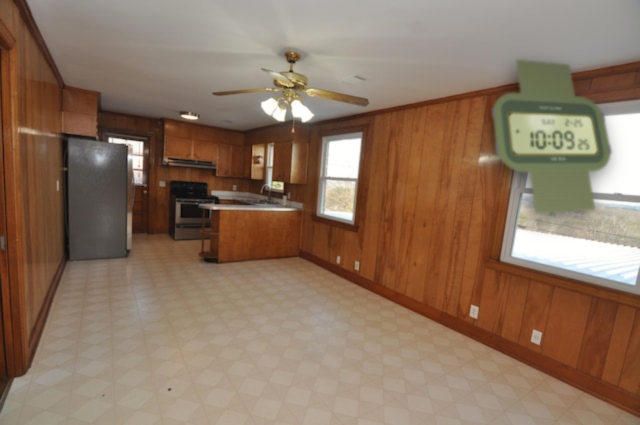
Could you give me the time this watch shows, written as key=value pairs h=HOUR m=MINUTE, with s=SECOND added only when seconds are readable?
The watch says h=10 m=9
